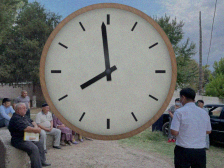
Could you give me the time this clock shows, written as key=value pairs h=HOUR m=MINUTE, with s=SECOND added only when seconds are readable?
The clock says h=7 m=59
